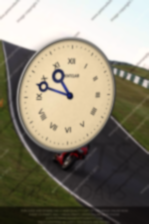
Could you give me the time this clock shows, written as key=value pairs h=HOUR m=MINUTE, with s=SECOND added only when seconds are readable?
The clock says h=10 m=48
